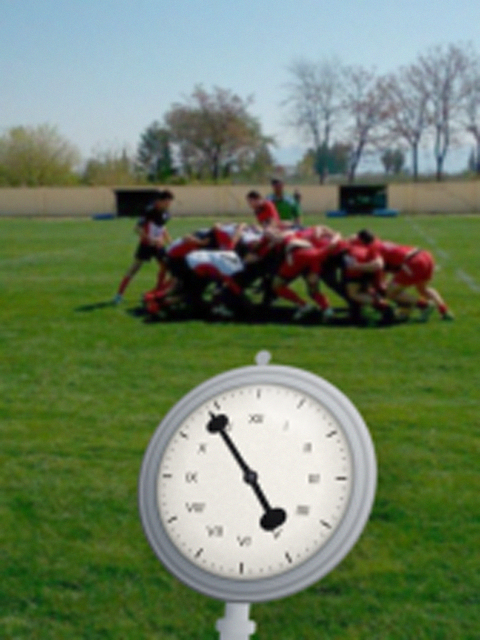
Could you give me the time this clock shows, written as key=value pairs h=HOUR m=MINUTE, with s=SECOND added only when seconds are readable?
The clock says h=4 m=54
